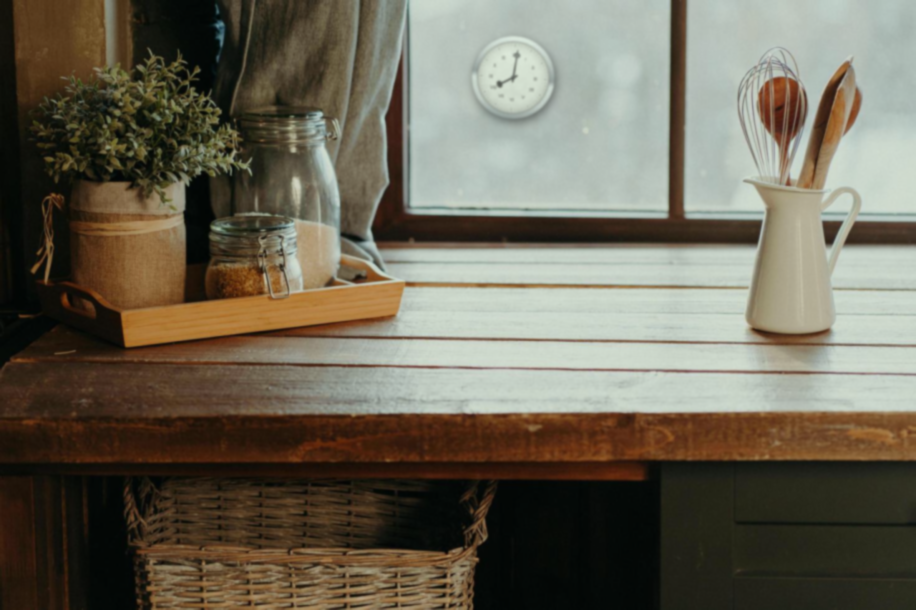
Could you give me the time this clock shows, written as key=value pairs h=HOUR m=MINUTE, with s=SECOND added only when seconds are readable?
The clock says h=8 m=1
